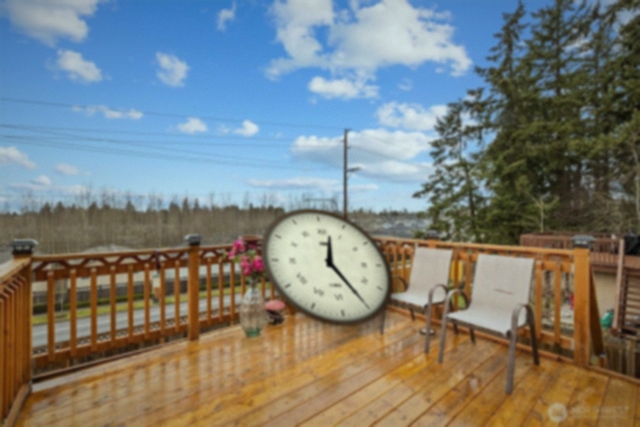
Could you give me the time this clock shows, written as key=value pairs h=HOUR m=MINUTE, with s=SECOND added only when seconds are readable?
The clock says h=12 m=25
